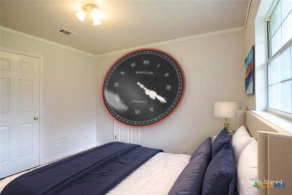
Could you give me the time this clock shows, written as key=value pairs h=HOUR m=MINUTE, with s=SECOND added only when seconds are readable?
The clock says h=4 m=20
